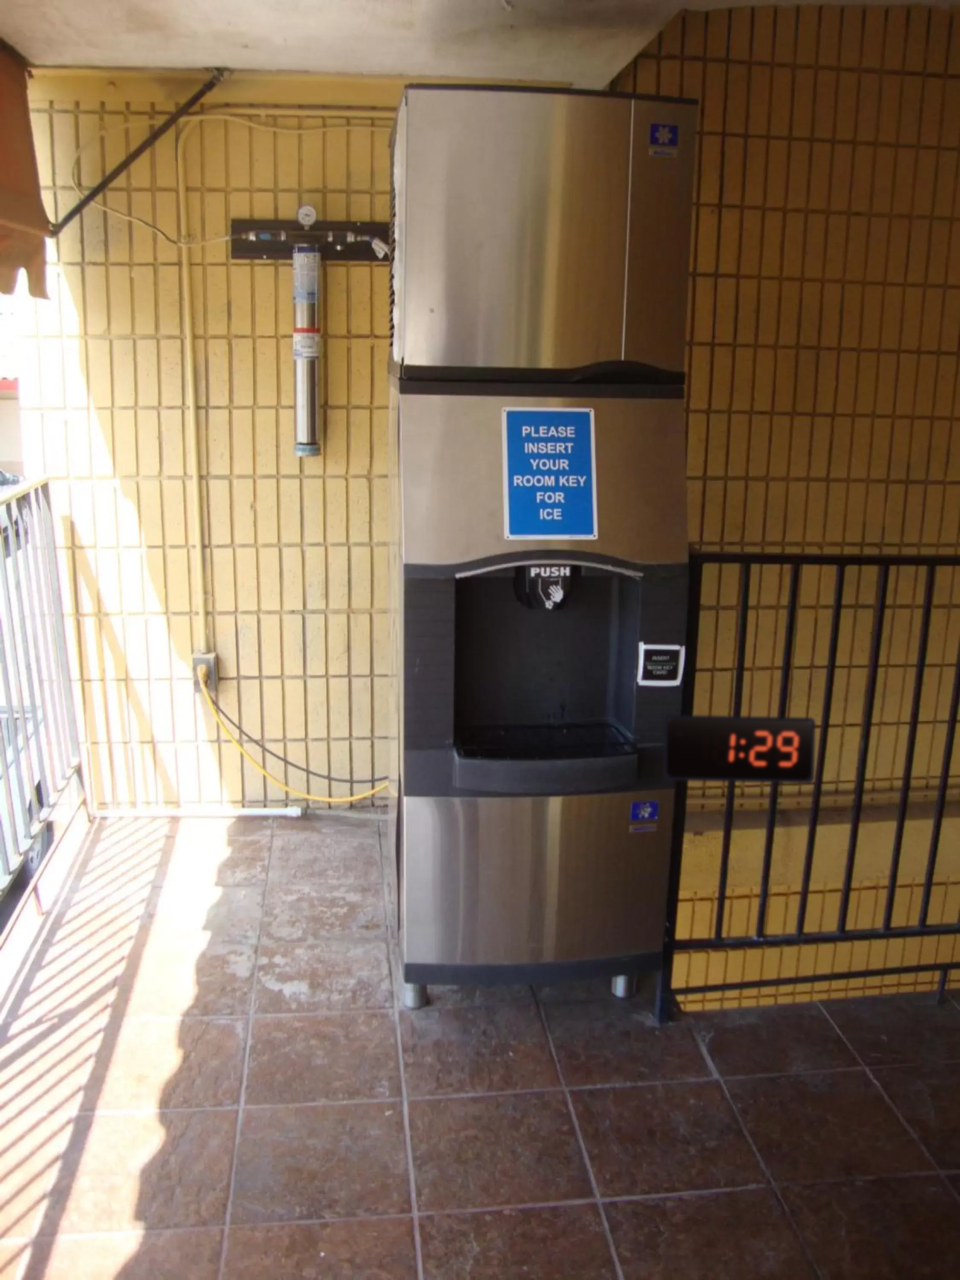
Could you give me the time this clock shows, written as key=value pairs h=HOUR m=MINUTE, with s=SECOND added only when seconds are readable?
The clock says h=1 m=29
